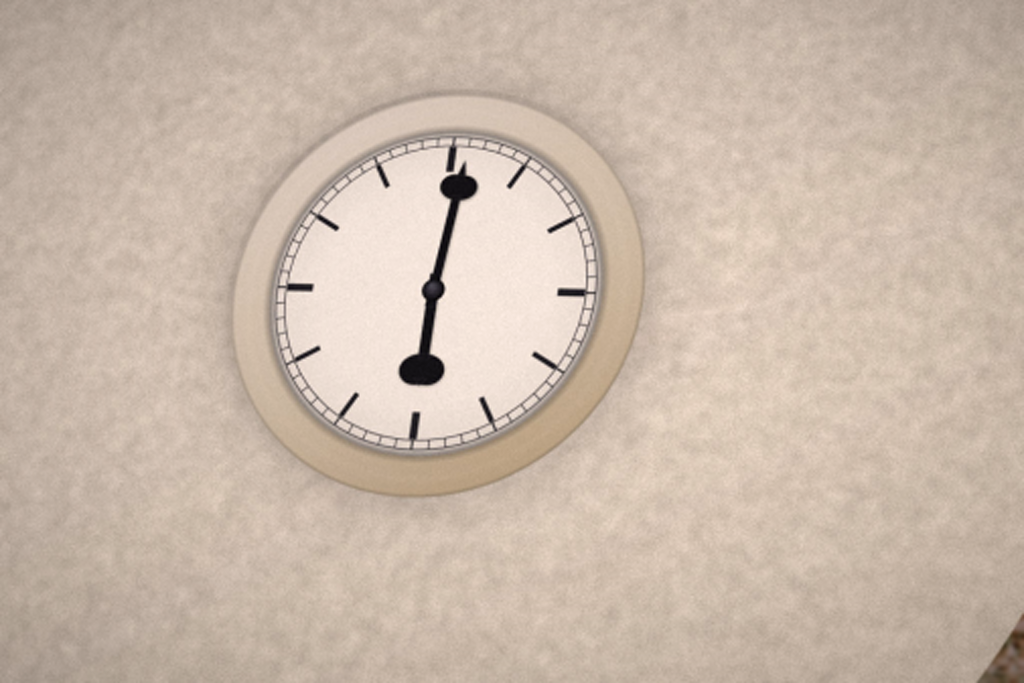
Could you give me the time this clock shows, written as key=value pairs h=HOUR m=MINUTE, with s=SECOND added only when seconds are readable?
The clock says h=6 m=1
